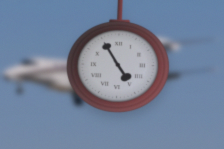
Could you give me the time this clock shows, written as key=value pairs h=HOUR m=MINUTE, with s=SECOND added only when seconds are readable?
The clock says h=4 m=55
